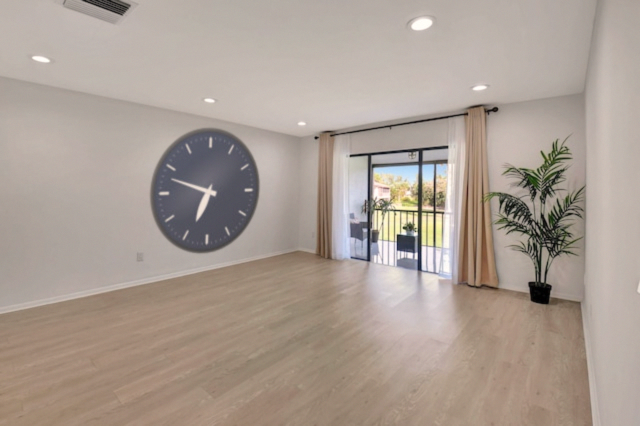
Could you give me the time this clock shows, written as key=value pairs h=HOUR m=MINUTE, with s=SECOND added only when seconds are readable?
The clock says h=6 m=48
